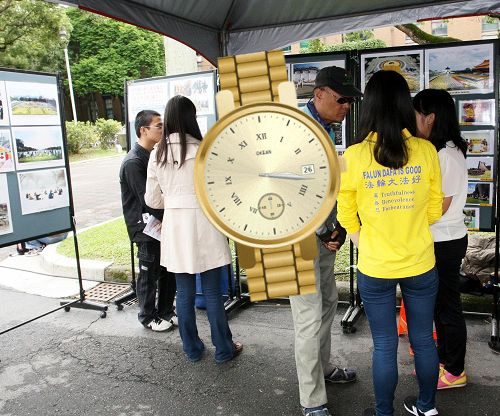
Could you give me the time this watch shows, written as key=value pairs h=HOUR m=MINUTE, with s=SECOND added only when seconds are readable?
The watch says h=3 m=17
